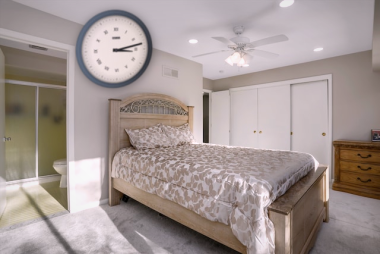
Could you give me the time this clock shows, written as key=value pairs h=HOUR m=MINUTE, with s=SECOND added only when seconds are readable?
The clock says h=3 m=13
